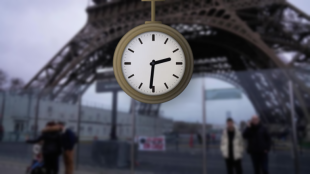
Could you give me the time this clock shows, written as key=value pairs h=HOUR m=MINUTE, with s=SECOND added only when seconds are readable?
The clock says h=2 m=31
